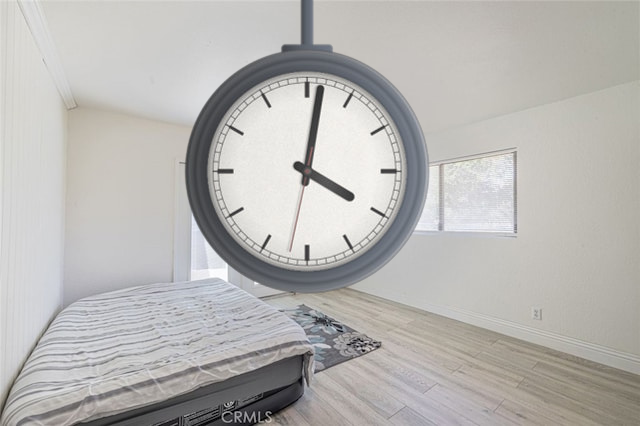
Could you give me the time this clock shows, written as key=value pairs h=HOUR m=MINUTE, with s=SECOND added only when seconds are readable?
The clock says h=4 m=1 s=32
